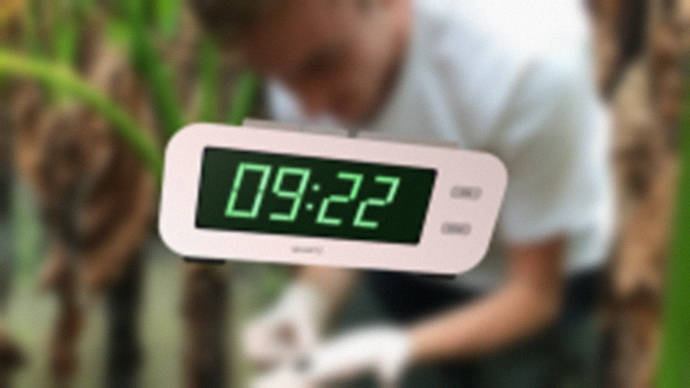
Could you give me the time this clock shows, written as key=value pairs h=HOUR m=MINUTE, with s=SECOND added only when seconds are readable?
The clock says h=9 m=22
